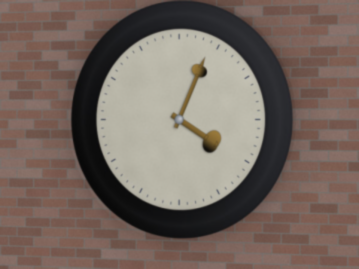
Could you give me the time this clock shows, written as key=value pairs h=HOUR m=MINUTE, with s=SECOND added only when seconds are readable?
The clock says h=4 m=4
